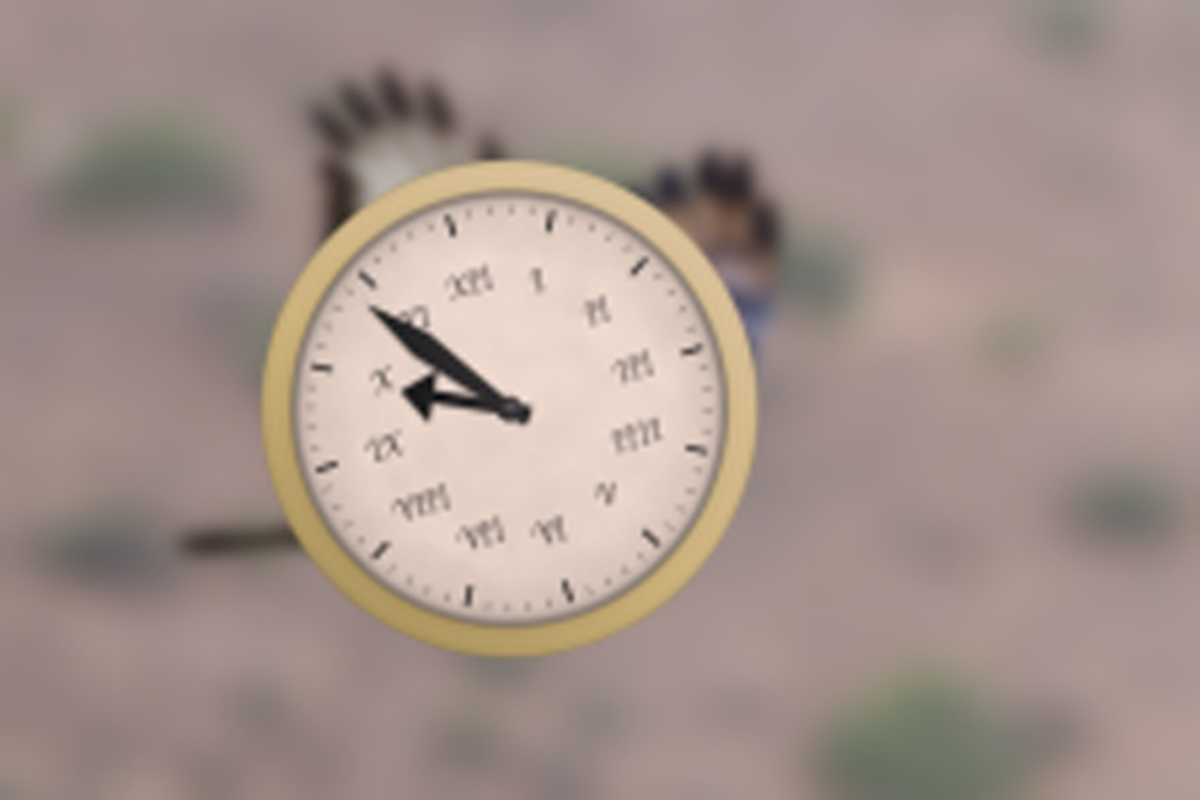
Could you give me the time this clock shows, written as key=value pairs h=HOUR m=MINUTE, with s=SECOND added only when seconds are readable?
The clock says h=9 m=54
